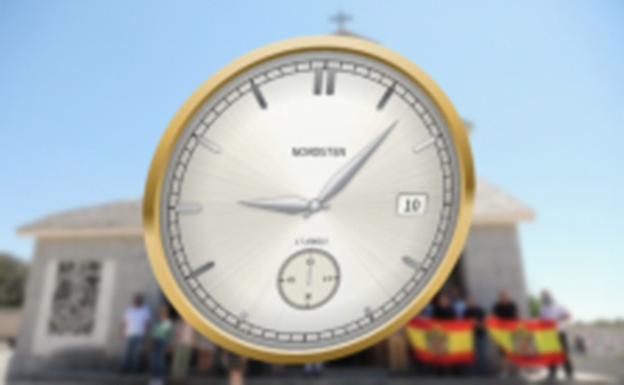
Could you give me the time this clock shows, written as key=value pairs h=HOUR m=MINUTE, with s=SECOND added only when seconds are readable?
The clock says h=9 m=7
